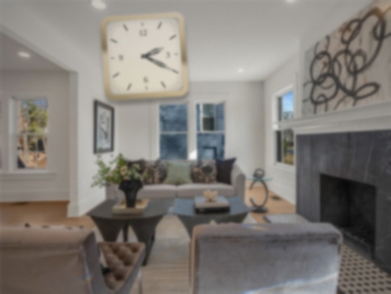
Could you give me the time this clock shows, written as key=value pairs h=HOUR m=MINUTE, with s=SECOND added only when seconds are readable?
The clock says h=2 m=20
